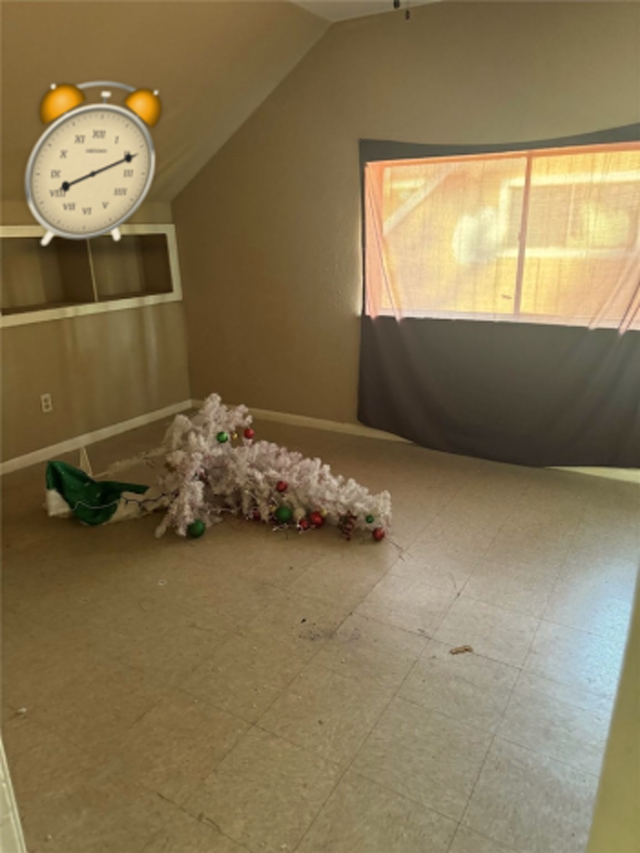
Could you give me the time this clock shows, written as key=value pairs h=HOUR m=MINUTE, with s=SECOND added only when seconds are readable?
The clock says h=8 m=11
